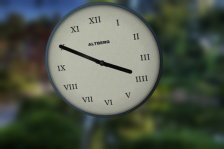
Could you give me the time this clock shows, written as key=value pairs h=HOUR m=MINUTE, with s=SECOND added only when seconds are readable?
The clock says h=3 m=50
